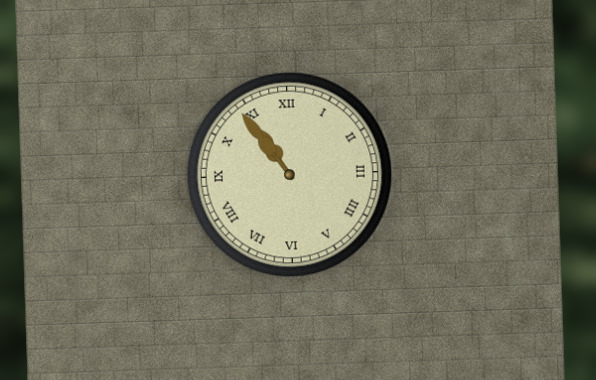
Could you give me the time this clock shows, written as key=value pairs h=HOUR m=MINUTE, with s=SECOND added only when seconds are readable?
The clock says h=10 m=54
